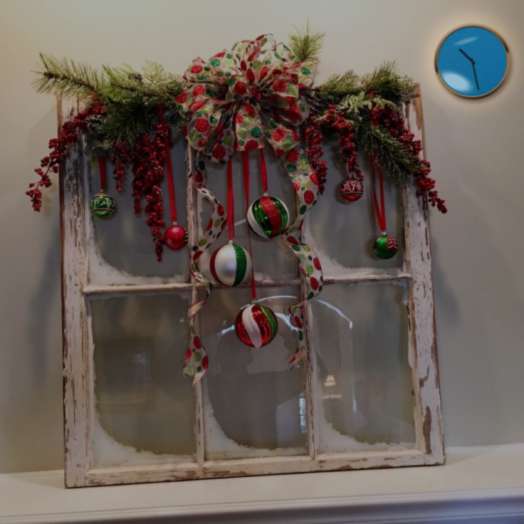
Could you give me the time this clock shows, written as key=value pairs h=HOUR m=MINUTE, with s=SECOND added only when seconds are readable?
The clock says h=10 m=28
